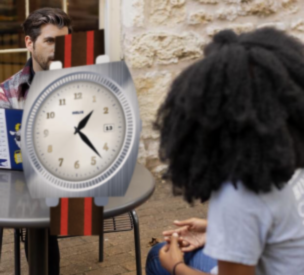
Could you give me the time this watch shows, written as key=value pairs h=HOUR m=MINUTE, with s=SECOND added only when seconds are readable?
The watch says h=1 m=23
